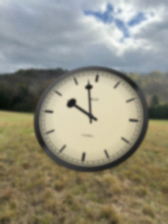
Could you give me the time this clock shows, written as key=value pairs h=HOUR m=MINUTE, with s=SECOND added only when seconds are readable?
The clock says h=9 m=58
